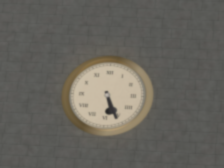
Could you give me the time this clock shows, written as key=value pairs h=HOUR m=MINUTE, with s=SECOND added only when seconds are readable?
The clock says h=5 m=26
